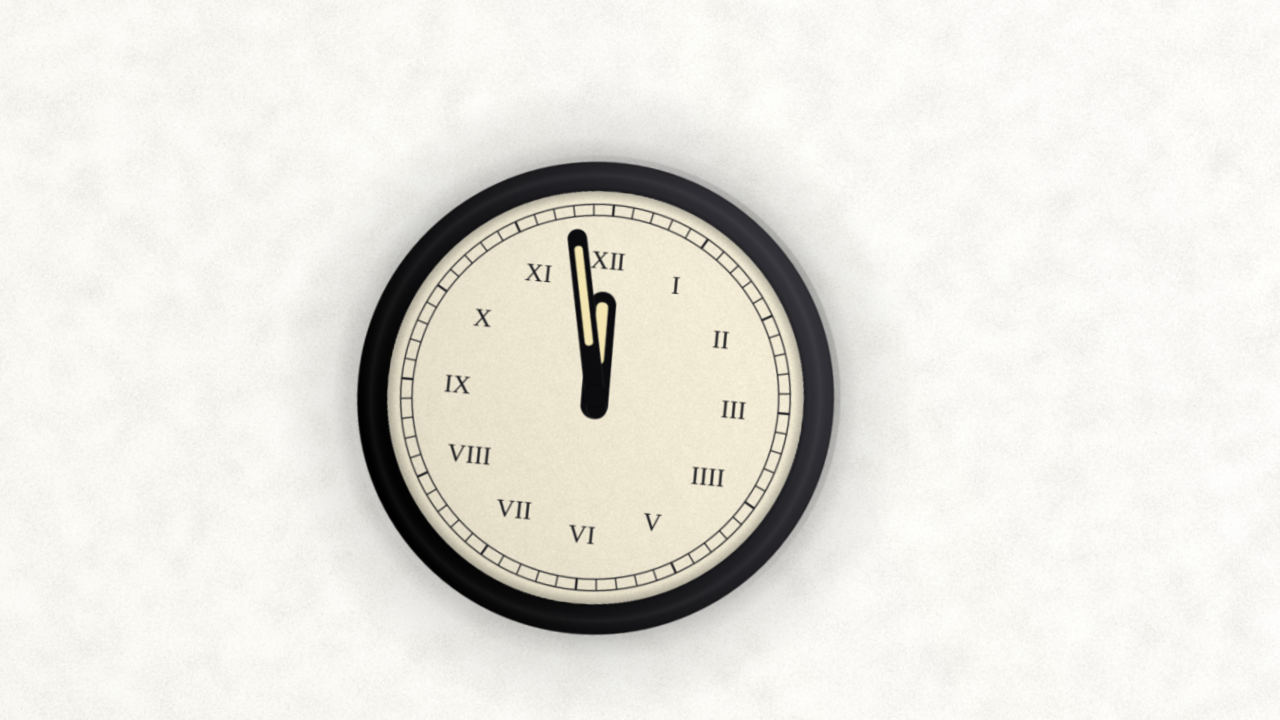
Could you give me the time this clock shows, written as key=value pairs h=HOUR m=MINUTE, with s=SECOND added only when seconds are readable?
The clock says h=11 m=58
